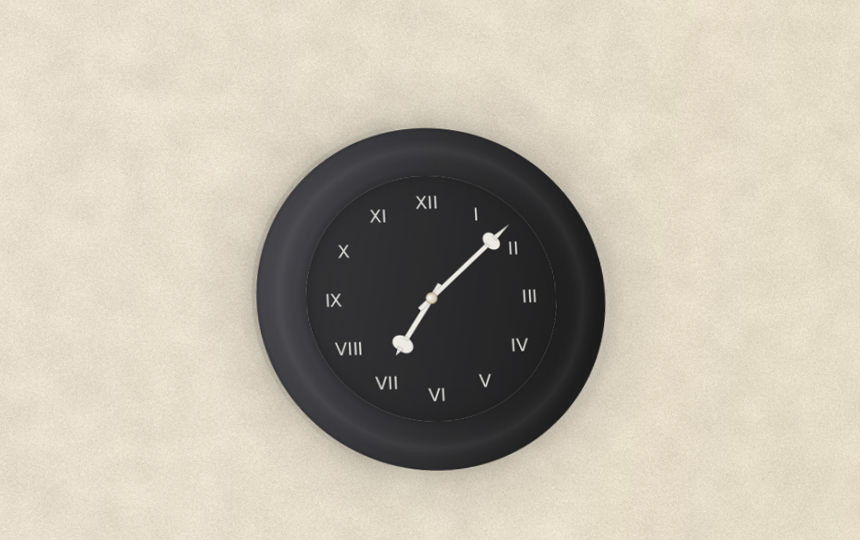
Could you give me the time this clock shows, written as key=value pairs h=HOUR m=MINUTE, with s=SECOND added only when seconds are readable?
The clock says h=7 m=8
